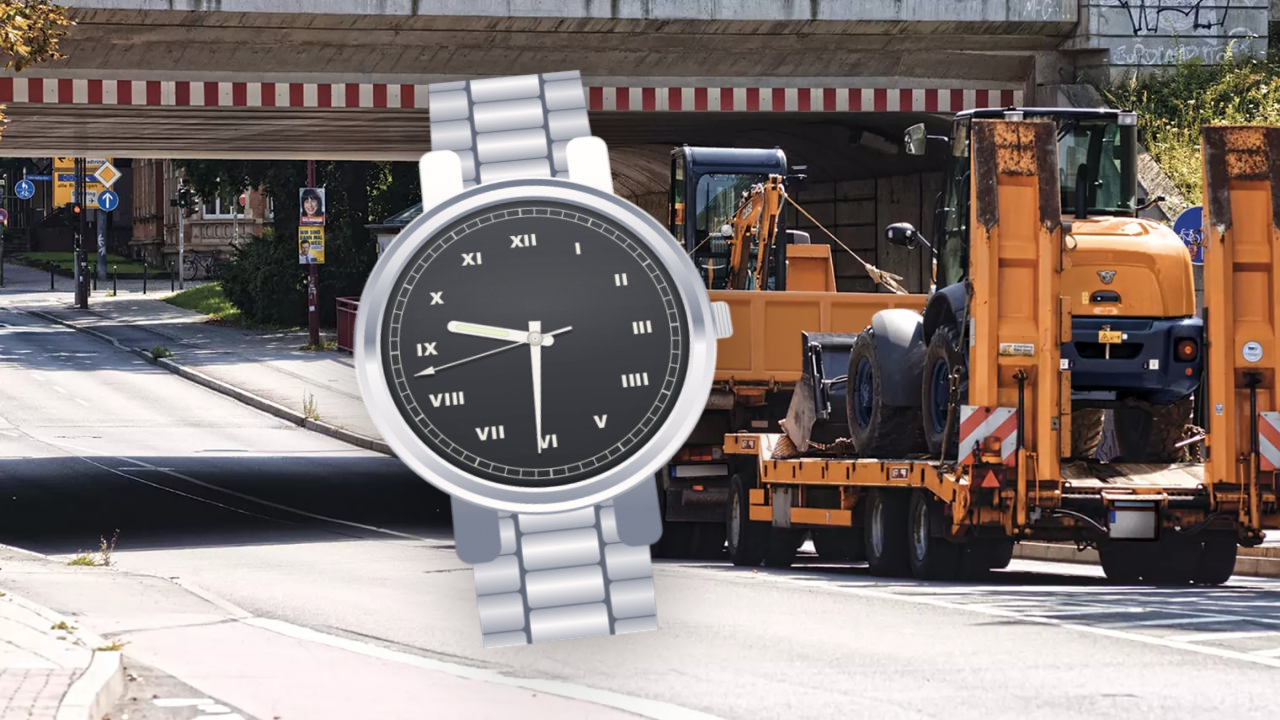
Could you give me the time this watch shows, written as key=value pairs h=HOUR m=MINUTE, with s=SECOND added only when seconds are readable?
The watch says h=9 m=30 s=43
